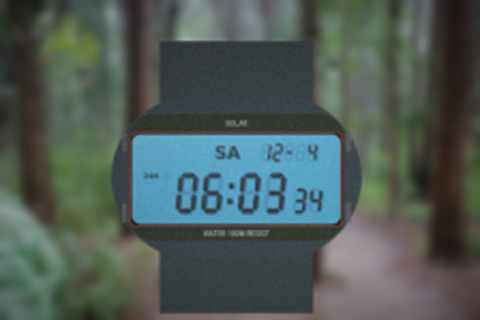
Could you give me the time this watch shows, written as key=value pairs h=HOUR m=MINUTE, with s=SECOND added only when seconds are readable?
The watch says h=6 m=3 s=34
